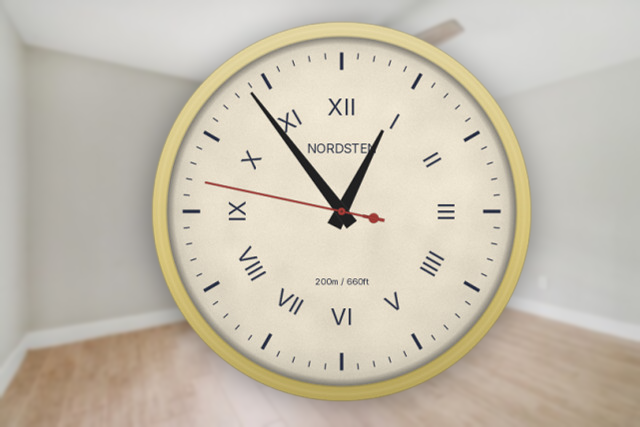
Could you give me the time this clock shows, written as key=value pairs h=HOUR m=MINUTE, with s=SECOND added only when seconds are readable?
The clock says h=12 m=53 s=47
